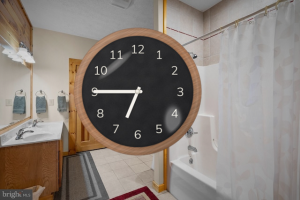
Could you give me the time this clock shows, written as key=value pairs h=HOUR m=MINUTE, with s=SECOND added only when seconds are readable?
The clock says h=6 m=45
